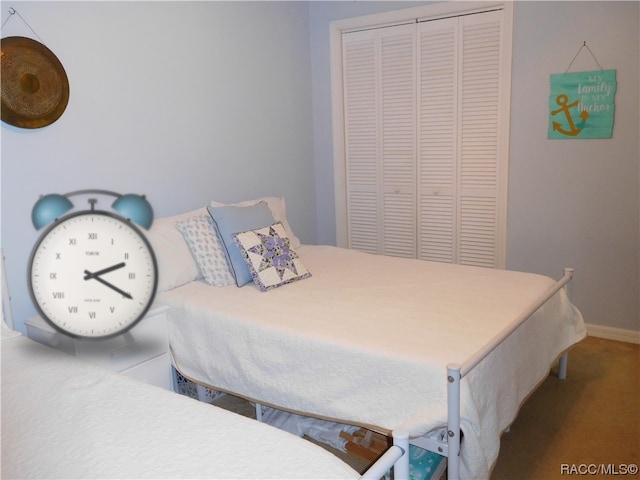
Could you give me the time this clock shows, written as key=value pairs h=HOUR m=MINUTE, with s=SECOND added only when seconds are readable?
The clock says h=2 m=20
